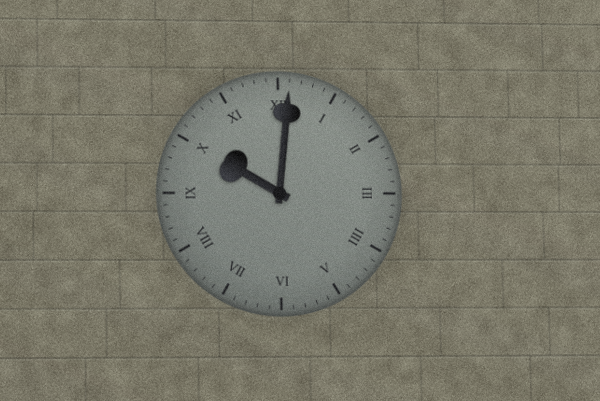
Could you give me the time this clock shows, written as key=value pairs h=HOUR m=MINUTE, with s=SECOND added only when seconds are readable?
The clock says h=10 m=1
